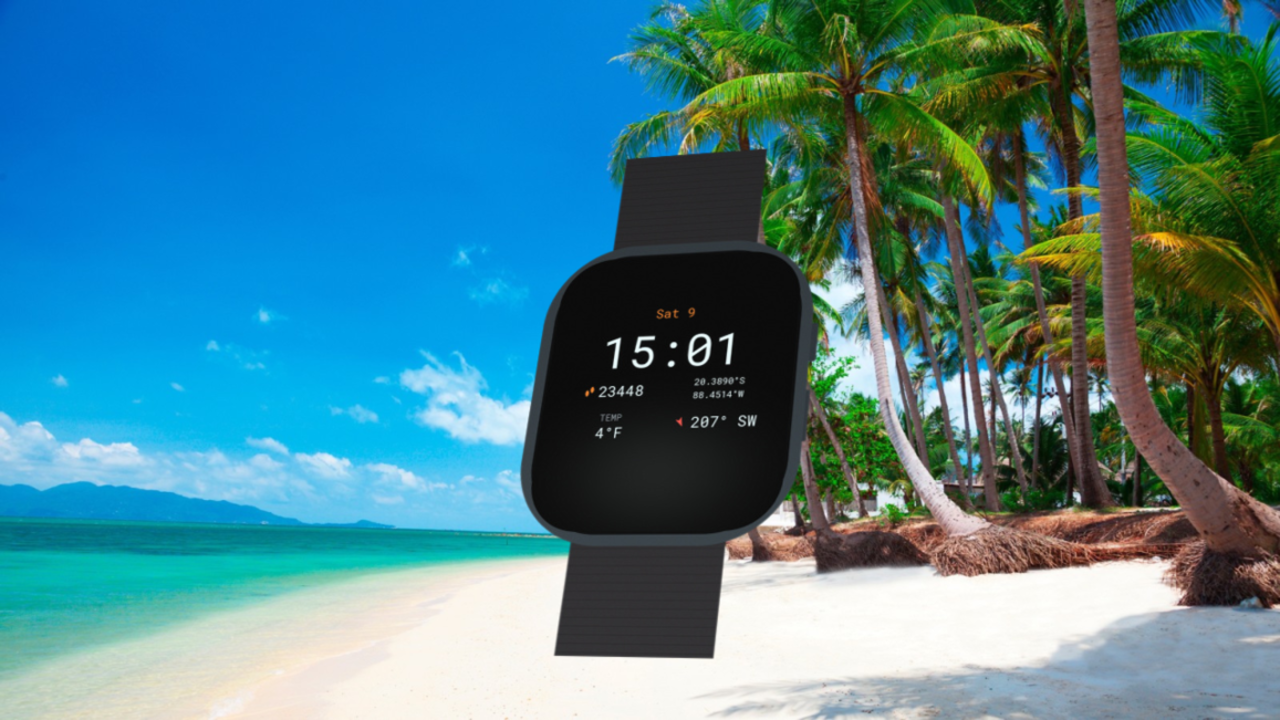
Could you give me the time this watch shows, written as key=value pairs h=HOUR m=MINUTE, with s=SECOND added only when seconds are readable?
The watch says h=15 m=1
